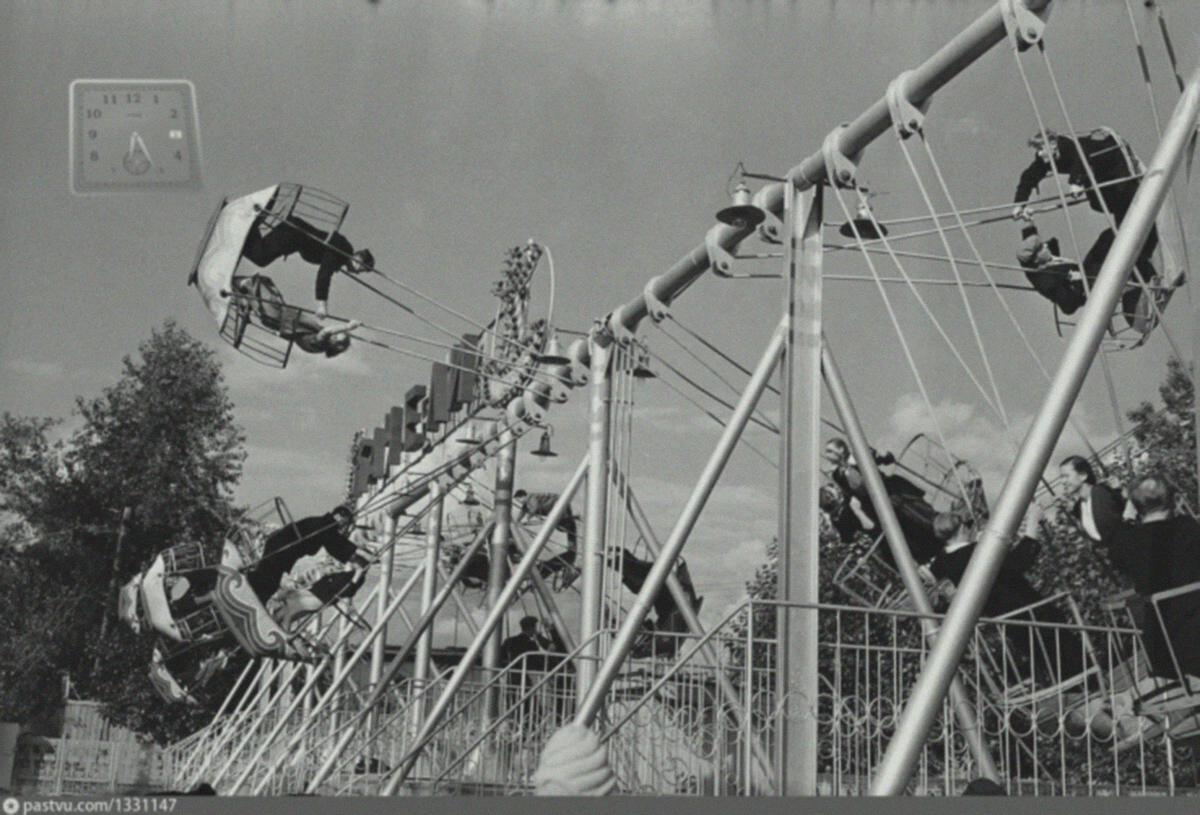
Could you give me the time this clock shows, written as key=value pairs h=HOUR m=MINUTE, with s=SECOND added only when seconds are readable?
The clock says h=6 m=26
